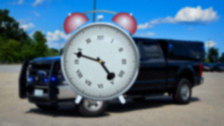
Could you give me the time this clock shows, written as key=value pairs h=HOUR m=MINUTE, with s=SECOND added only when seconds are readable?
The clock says h=4 m=48
